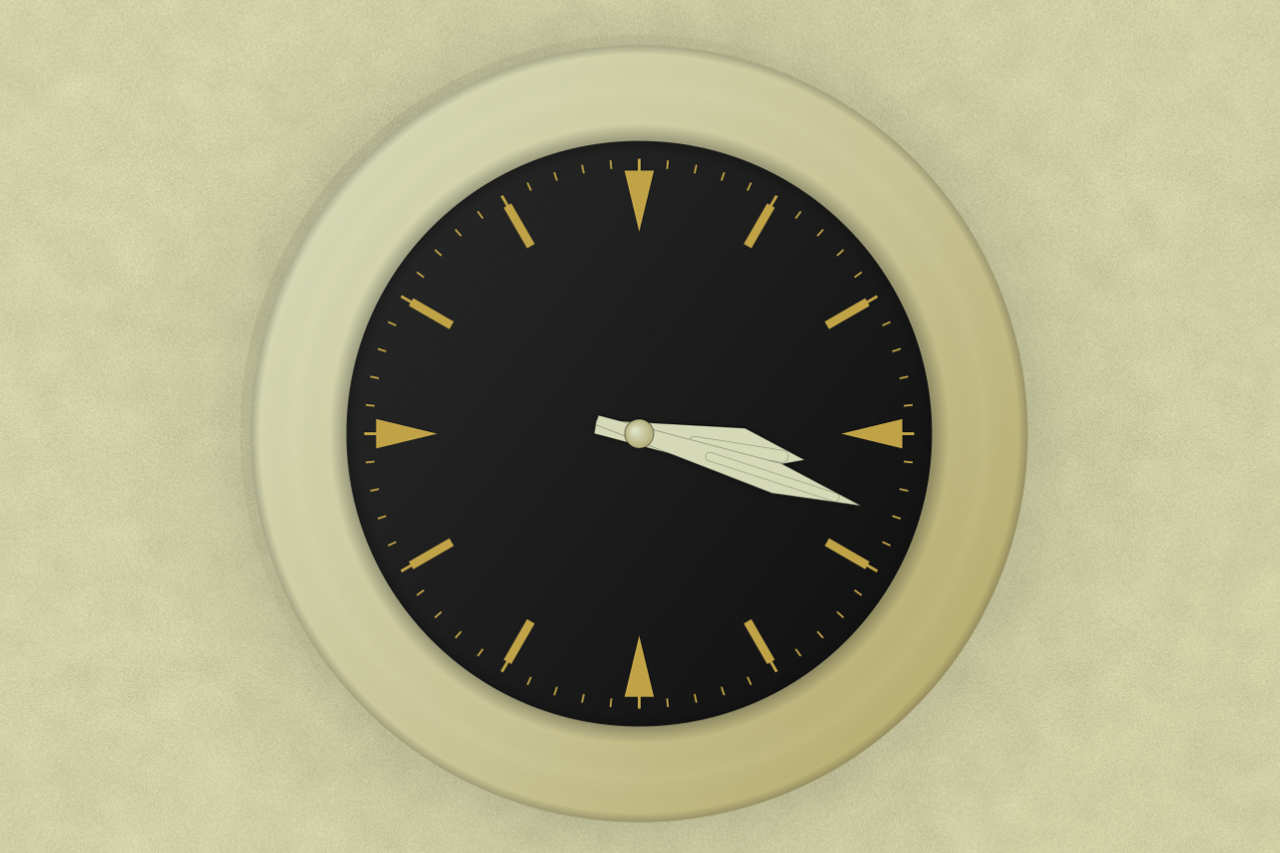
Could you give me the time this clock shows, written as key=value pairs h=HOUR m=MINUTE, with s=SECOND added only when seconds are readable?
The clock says h=3 m=18
